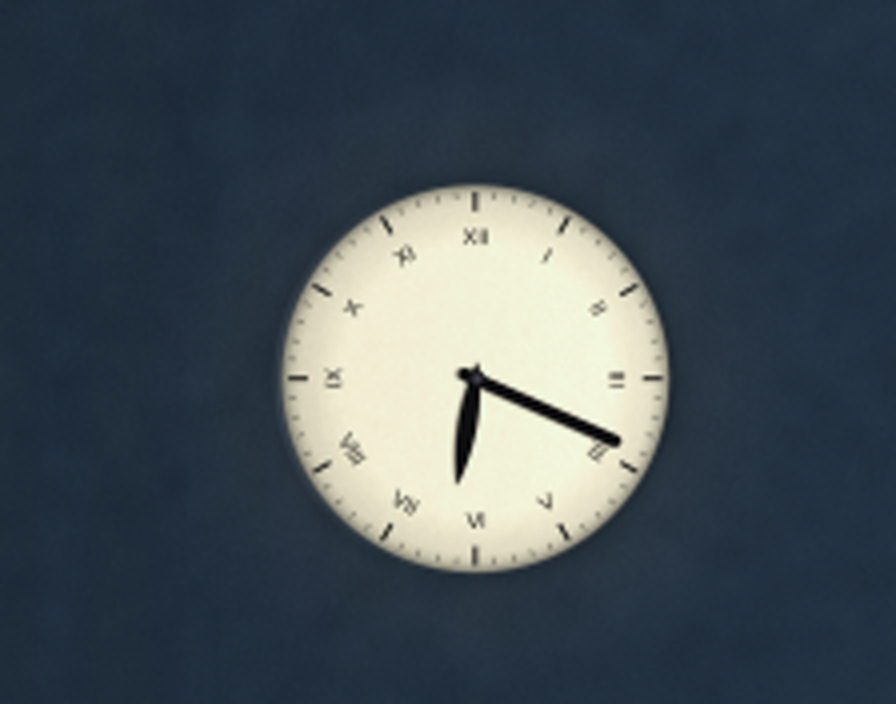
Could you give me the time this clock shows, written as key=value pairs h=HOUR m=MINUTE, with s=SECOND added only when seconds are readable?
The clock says h=6 m=19
